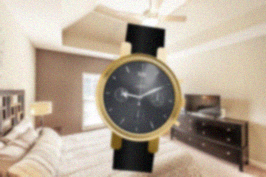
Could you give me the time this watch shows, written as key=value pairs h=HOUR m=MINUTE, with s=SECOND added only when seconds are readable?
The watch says h=9 m=10
